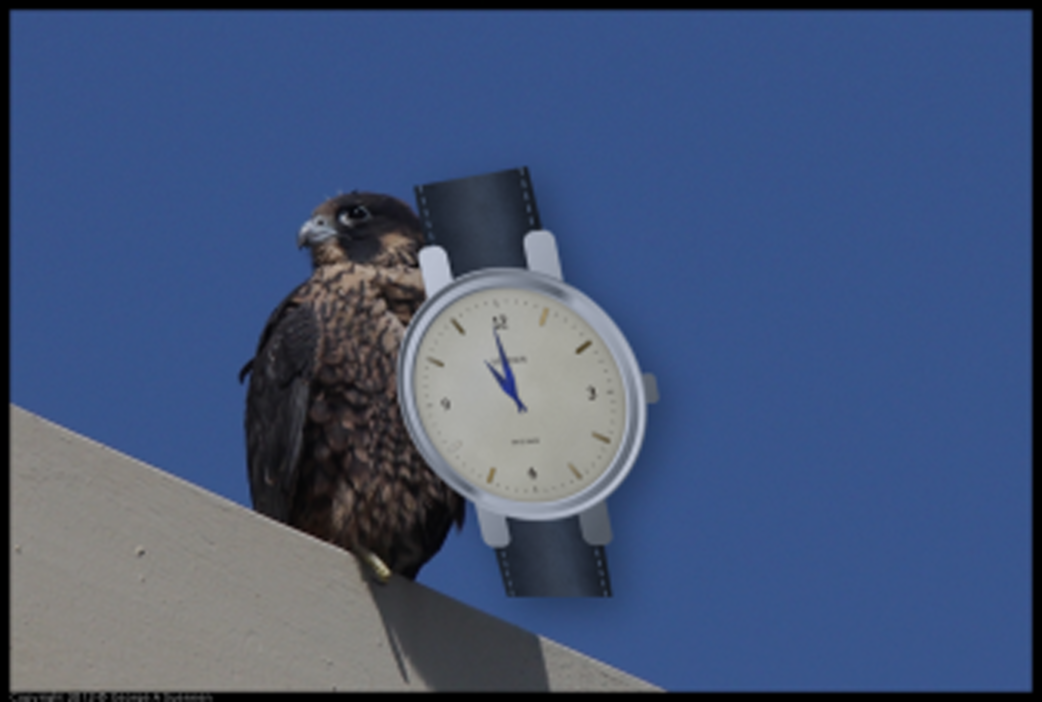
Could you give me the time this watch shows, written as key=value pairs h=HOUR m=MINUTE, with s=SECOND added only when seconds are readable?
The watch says h=10 m=59
